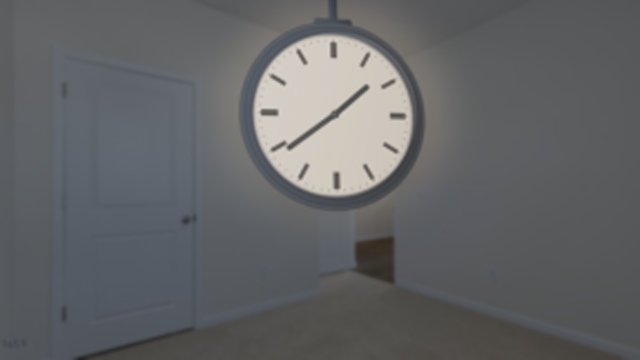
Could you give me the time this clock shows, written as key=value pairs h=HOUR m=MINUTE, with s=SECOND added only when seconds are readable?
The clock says h=1 m=39
